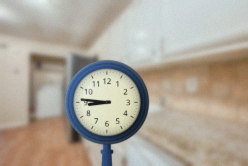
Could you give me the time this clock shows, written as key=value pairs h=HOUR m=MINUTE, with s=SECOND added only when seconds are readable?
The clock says h=8 m=46
